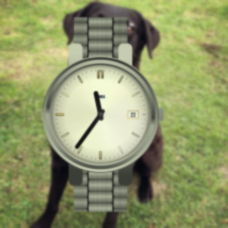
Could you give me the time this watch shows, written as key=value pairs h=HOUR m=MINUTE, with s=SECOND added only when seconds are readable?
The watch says h=11 m=36
